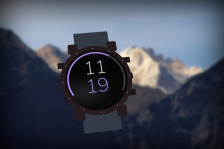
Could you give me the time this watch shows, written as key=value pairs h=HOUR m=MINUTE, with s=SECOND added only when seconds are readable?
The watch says h=11 m=19
